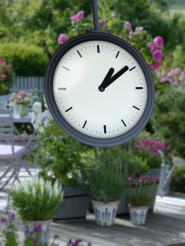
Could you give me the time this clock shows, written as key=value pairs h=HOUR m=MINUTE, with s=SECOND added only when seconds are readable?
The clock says h=1 m=9
